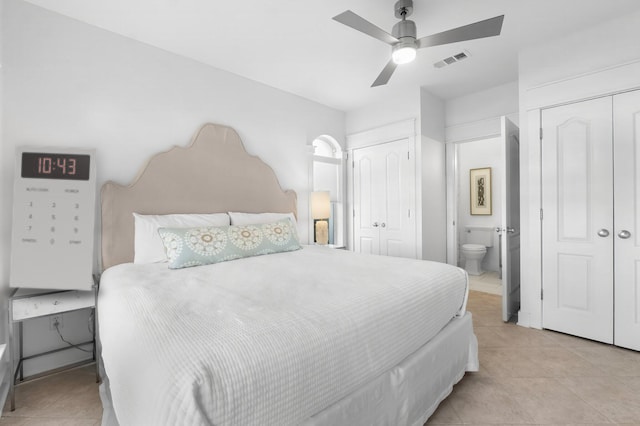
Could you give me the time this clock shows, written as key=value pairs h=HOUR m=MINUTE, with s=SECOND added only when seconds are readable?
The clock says h=10 m=43
